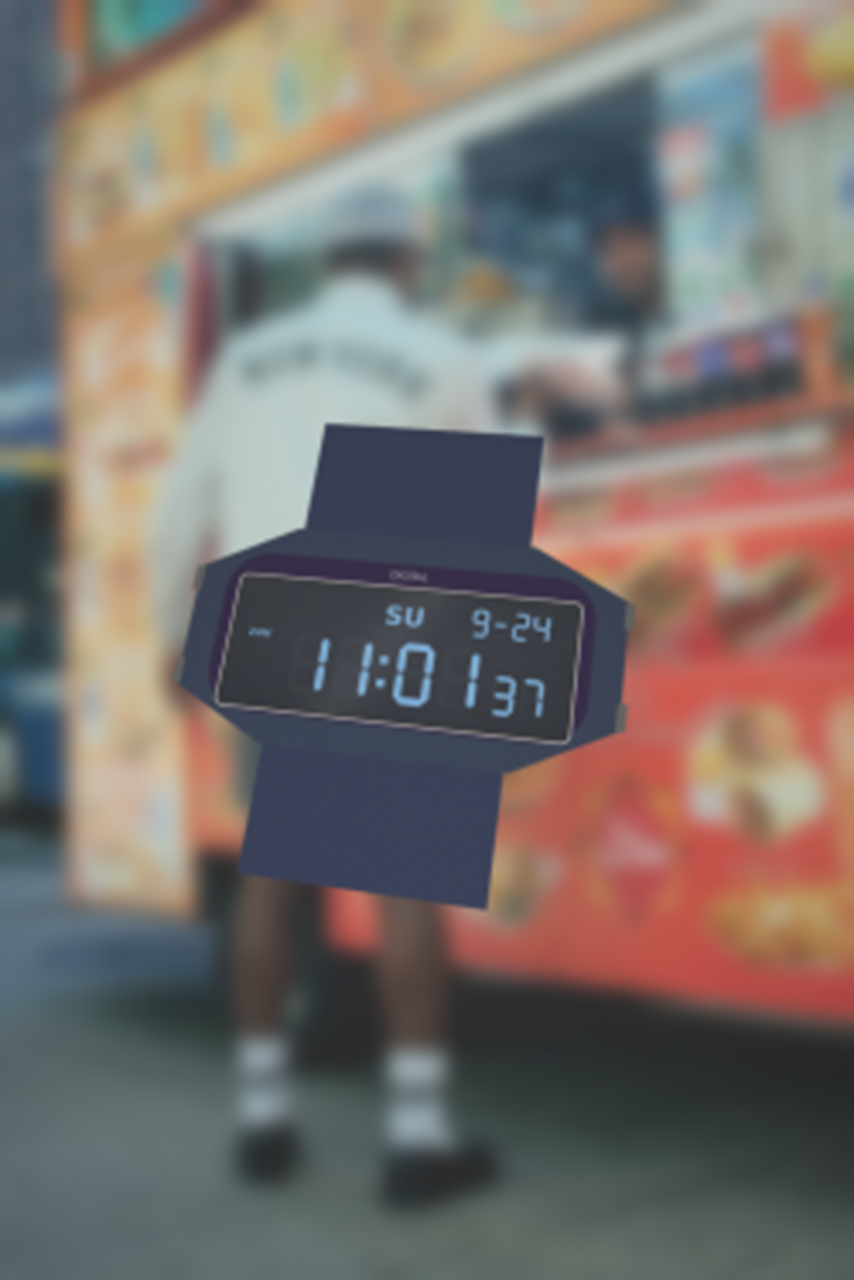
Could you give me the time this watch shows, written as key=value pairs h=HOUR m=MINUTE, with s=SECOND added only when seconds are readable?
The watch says h=11 m=1 s=37
